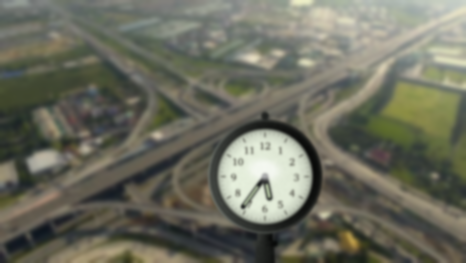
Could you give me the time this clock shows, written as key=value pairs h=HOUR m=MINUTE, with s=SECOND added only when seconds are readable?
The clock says h=5 m=36
